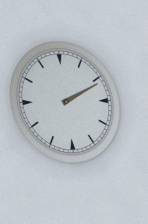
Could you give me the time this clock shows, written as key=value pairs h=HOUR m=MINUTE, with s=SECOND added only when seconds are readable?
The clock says h=2 m=11
